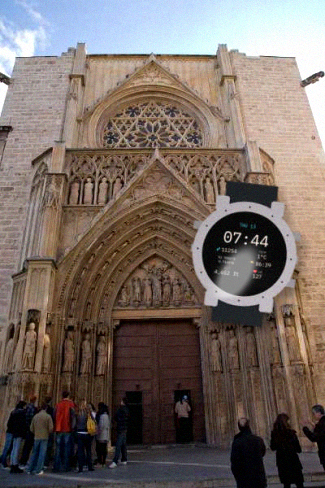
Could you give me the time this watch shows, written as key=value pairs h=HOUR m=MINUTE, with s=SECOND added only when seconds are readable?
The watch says h=7 m=44
